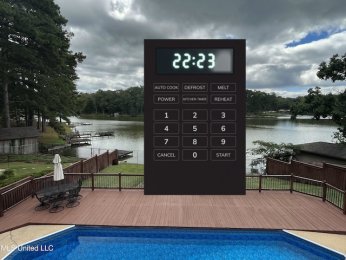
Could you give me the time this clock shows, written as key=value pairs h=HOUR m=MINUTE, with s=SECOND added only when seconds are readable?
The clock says h=22 m=23
